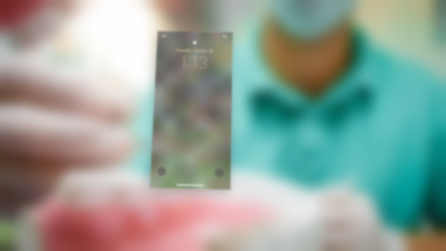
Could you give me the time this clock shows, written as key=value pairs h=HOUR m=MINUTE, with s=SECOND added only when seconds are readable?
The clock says h=1 m=13
